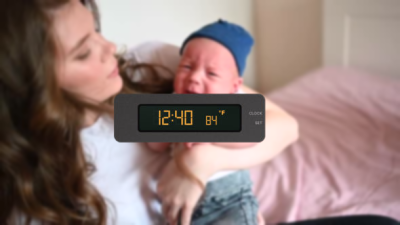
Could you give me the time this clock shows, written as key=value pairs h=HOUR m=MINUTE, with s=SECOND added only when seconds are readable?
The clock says h=12 m=40
